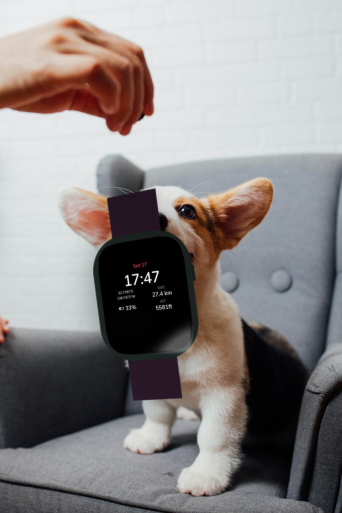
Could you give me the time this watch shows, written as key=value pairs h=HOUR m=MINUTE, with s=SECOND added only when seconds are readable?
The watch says h=17 m=47
